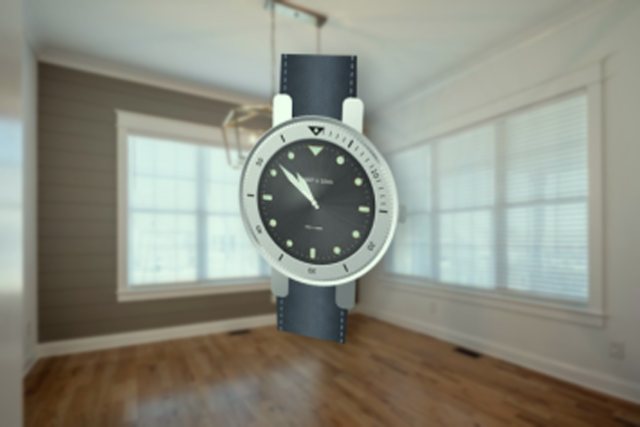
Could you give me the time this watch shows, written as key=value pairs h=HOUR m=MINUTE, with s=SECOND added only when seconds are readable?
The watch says h=10 m=52
